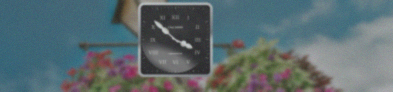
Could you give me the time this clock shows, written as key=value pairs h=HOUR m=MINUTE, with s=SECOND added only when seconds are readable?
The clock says h=3 m=52
